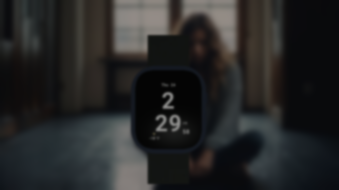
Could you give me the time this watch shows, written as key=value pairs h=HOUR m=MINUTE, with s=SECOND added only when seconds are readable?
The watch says h=2 m=29
